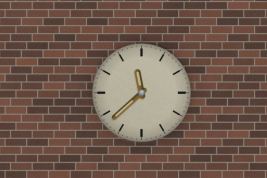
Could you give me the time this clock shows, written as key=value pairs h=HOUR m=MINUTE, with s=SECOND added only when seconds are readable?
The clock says h=11 m=38
